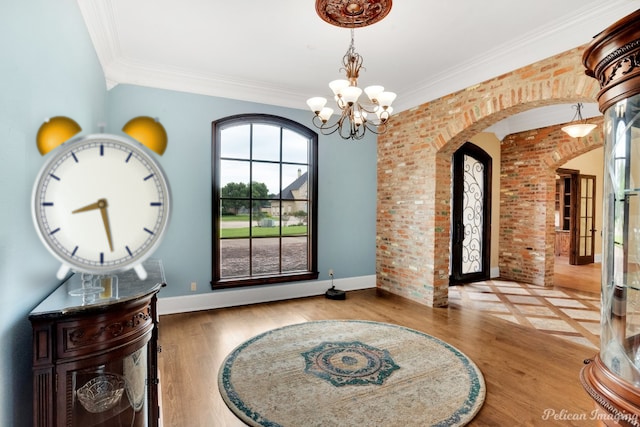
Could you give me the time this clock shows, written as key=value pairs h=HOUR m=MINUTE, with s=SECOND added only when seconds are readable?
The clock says h=8 m=28
